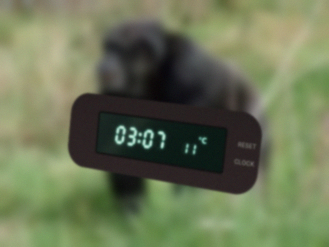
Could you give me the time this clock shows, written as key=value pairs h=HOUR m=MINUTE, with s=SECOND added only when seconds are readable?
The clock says h=3 m=7
